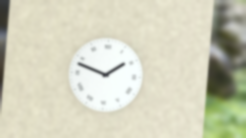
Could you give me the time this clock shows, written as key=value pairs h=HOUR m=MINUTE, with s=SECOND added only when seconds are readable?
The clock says h=1 m=48
